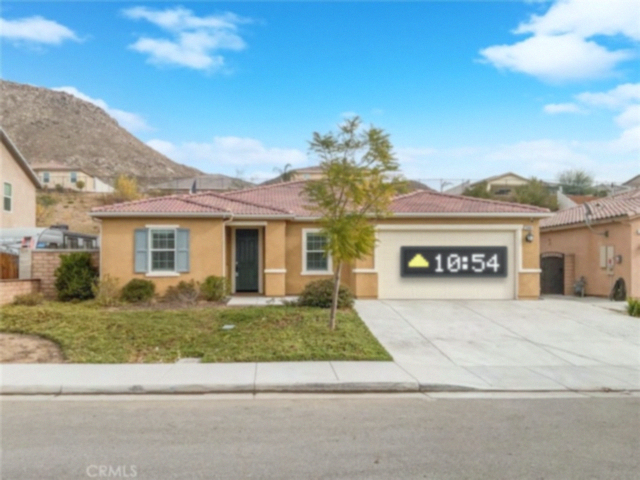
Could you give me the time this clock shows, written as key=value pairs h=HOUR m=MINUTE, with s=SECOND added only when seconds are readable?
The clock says h=10 m=54
